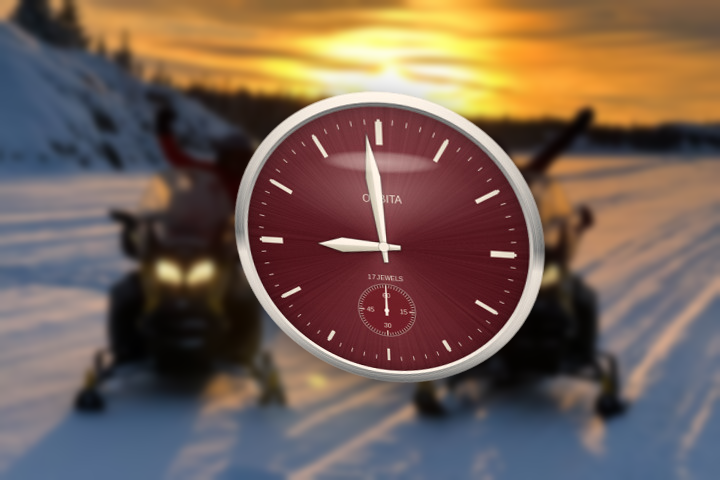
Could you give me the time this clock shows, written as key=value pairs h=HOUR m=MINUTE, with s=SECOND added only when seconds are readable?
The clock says h=8 m=59
